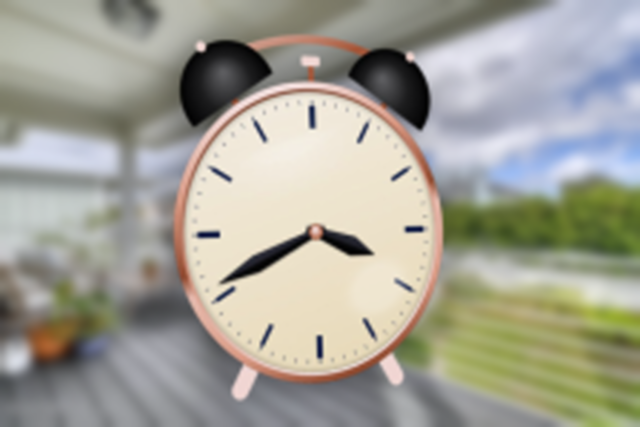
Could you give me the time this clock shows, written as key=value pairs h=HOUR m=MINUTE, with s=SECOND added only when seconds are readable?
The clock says h=3 m=41
